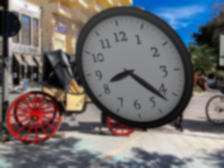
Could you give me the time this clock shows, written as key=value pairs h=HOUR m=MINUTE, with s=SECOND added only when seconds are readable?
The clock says h=8 m=22
